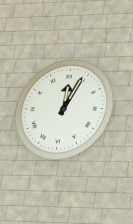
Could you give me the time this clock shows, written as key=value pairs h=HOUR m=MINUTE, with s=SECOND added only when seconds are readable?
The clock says h=12 m=4
